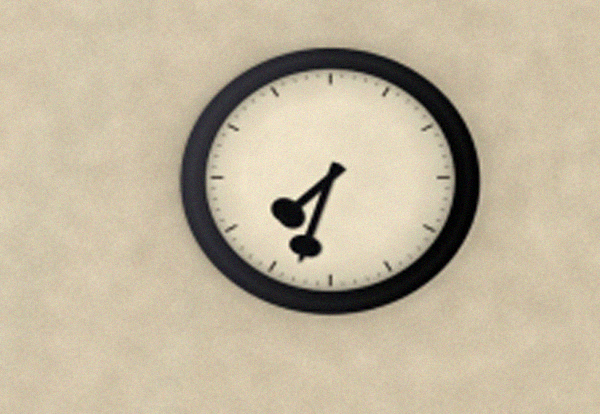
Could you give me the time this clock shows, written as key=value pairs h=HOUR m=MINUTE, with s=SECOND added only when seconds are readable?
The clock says h=7 m=33
